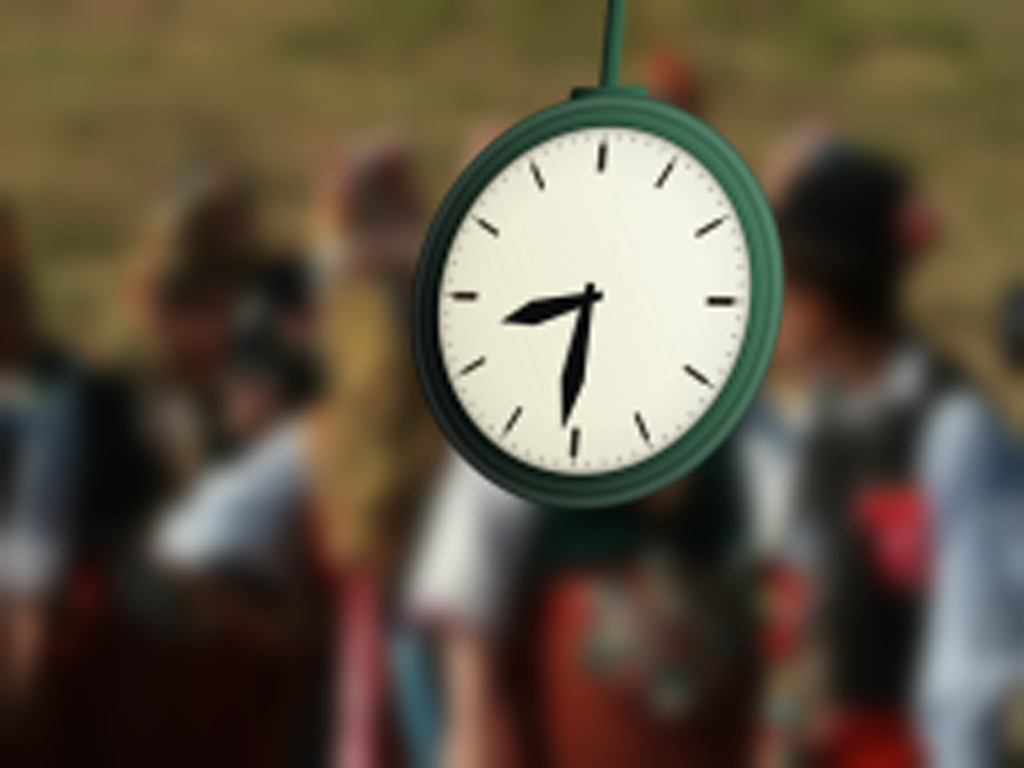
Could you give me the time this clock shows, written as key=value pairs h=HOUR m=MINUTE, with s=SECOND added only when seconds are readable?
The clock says h=8 m=31
